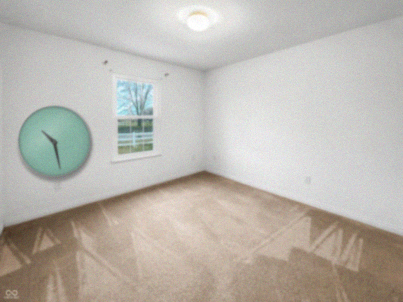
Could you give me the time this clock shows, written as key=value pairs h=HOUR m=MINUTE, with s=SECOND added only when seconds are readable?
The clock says h=10 m=28
